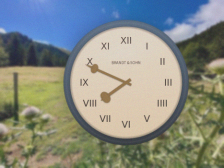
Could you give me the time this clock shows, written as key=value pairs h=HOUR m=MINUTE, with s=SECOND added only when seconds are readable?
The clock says h=7 m=49
